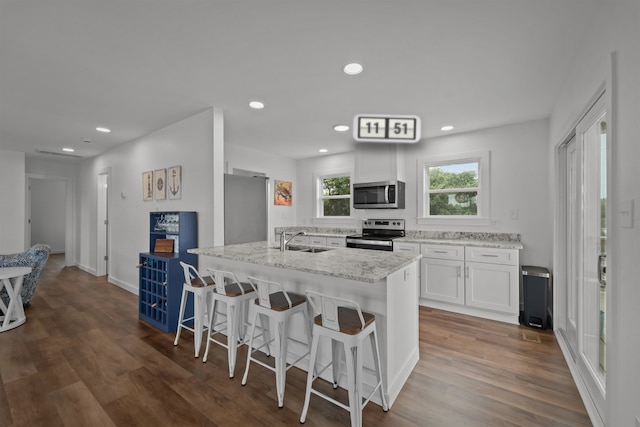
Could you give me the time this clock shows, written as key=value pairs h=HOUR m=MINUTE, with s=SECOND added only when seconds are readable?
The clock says h=11 m=51
